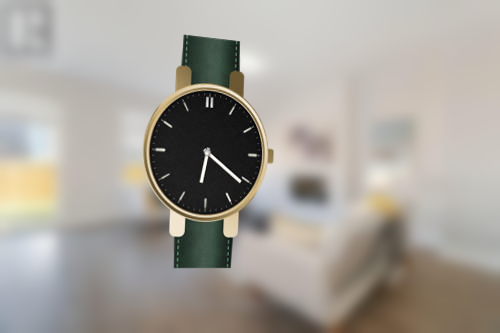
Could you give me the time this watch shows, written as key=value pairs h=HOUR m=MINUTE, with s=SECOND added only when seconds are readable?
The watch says h=6 m=21
